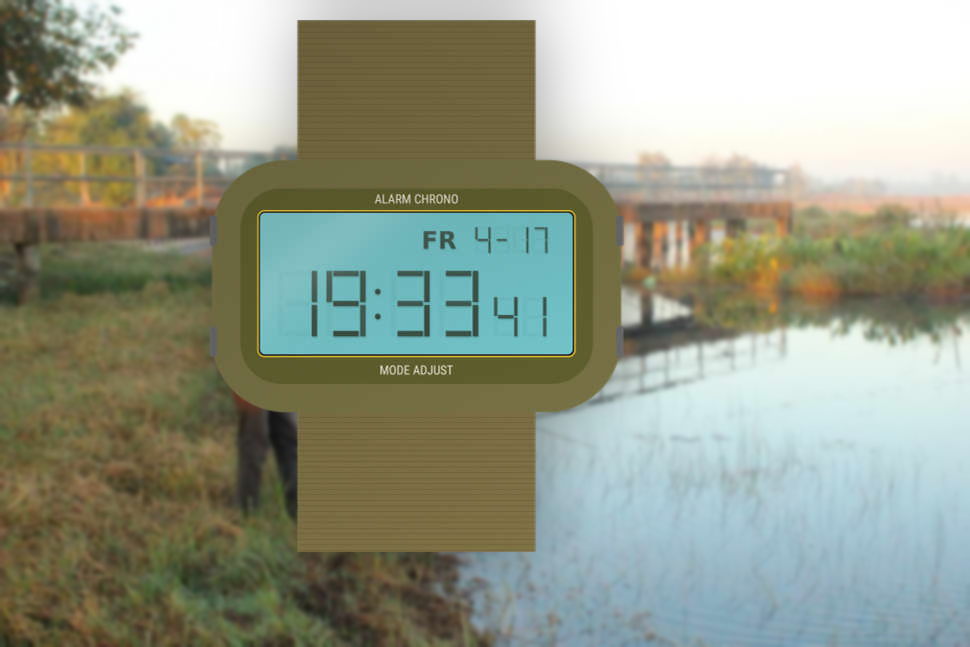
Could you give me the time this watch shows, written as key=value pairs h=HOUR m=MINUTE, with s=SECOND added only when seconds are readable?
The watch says h=19 m=33 s=41
